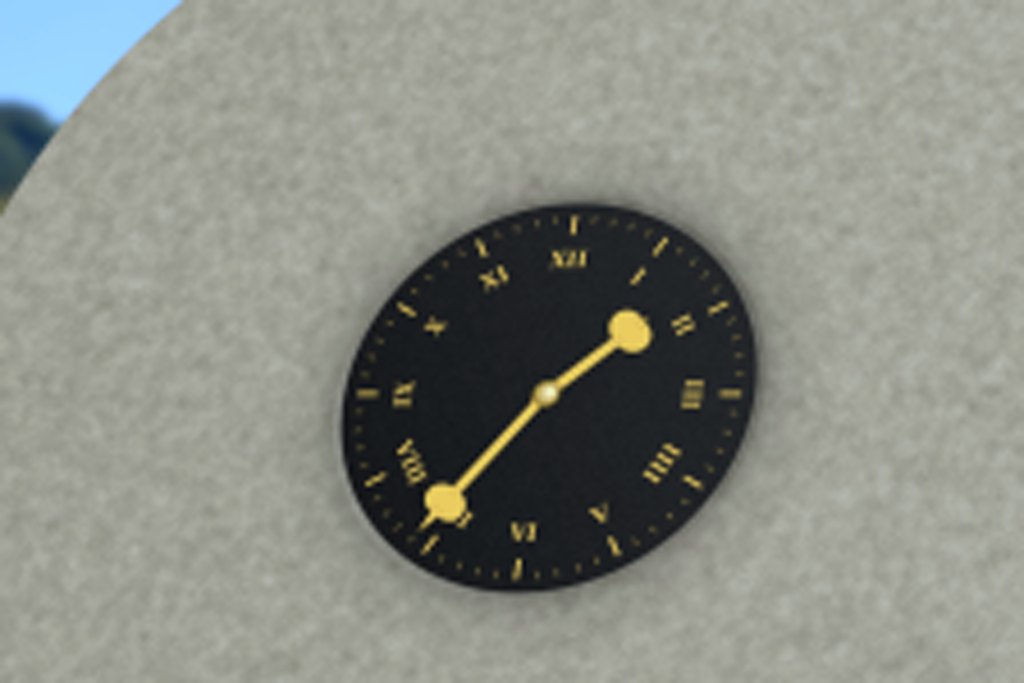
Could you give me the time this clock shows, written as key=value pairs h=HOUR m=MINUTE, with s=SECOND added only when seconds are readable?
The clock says h=1 m=36
